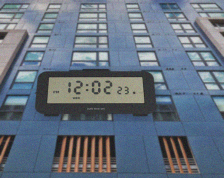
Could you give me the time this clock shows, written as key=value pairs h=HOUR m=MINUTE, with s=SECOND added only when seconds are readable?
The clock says h=12 m=2 s=23
